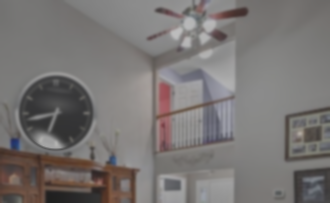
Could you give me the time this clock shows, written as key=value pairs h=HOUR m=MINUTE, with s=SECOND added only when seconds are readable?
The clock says h=6 m=43
